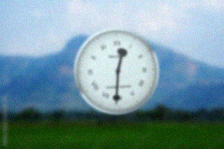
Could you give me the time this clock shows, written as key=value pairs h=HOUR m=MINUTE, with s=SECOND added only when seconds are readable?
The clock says h=12 m=31
